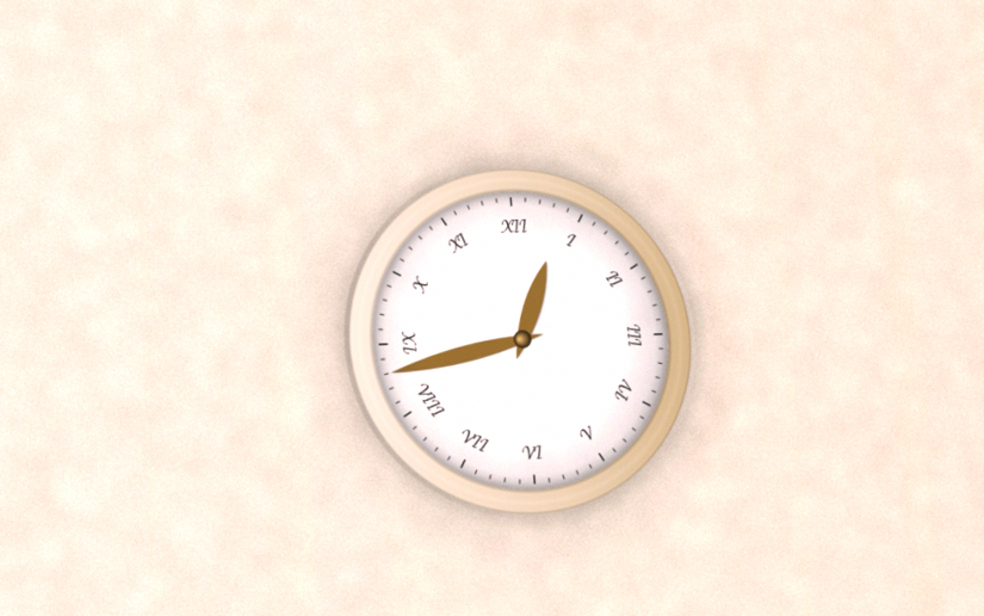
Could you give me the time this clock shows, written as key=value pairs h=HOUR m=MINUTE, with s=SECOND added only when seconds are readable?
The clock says h=12 m=43
